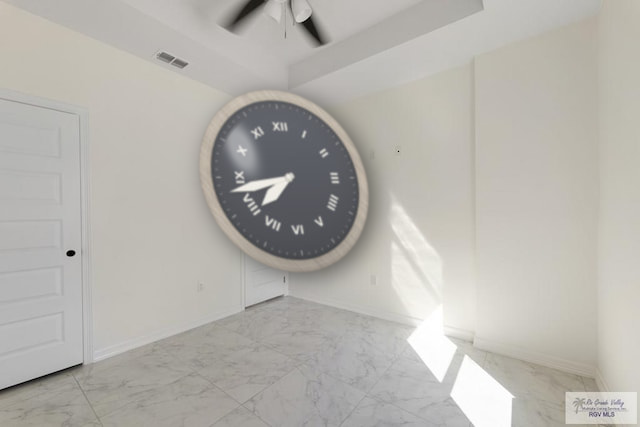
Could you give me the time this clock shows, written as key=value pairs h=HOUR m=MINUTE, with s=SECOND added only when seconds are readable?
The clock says h=7 m=43
